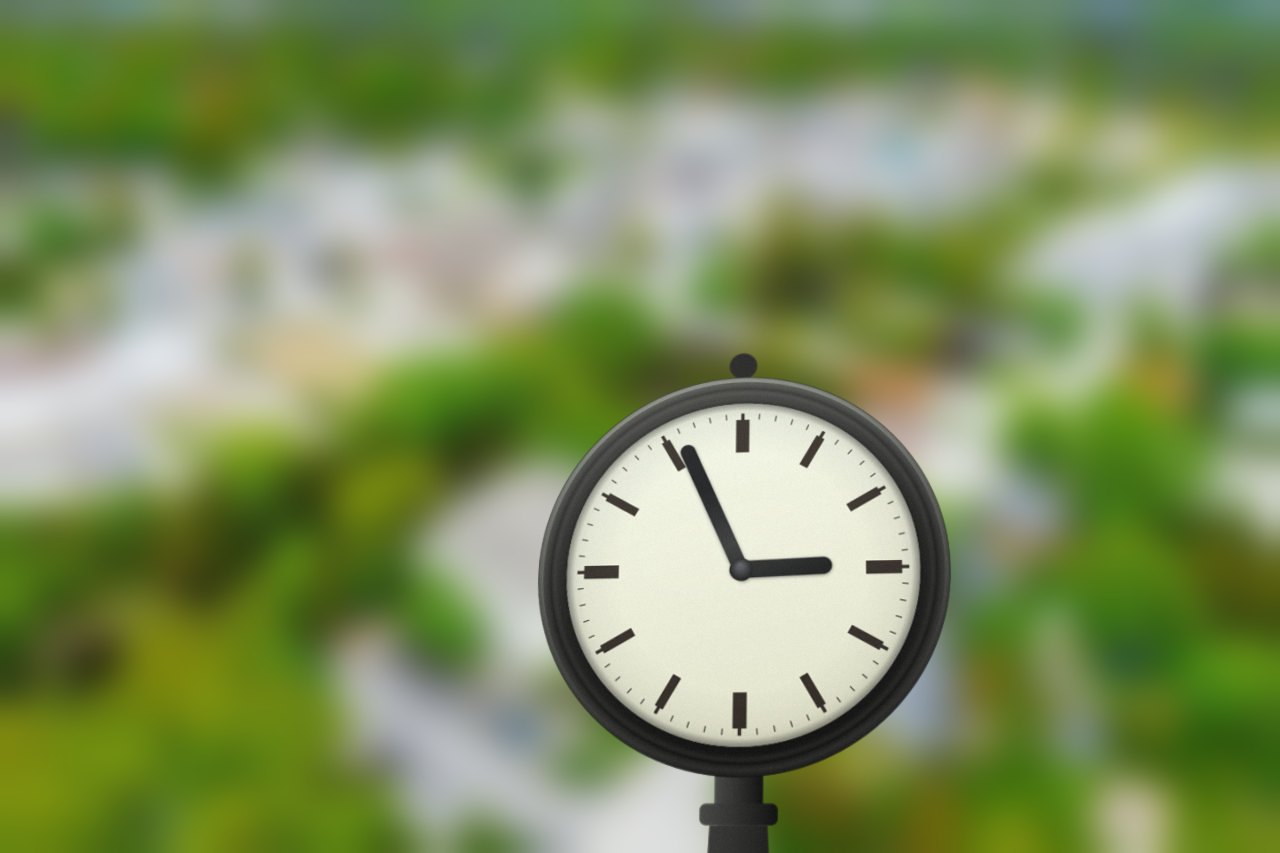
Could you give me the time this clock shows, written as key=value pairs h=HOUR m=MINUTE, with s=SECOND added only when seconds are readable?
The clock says h=2 m=56
